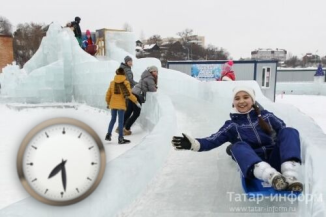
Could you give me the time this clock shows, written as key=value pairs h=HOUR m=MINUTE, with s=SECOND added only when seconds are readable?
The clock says h=7 m=29
